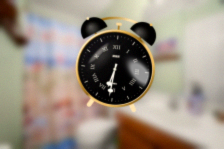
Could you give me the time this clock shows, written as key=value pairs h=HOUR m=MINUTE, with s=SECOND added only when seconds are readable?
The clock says h=6 m=31
